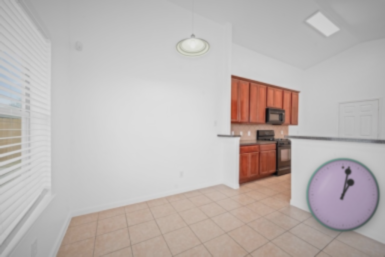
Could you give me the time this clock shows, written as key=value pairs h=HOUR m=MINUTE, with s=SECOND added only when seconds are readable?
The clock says h=1 m=2
